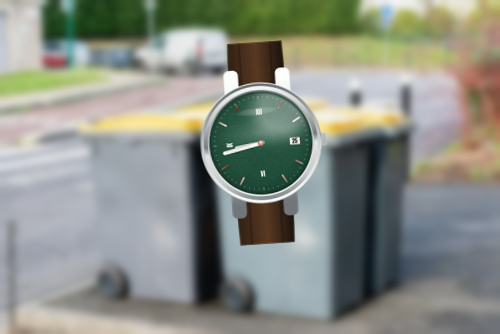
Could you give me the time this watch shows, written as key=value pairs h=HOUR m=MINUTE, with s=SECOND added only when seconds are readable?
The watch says h=8 m=43
